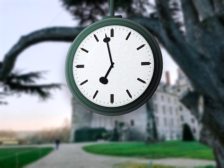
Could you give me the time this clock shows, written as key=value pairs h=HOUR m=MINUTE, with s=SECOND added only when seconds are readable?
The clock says h=6 m=58
